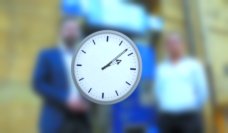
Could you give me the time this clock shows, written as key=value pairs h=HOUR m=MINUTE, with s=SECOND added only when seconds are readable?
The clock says h=2 m=8
